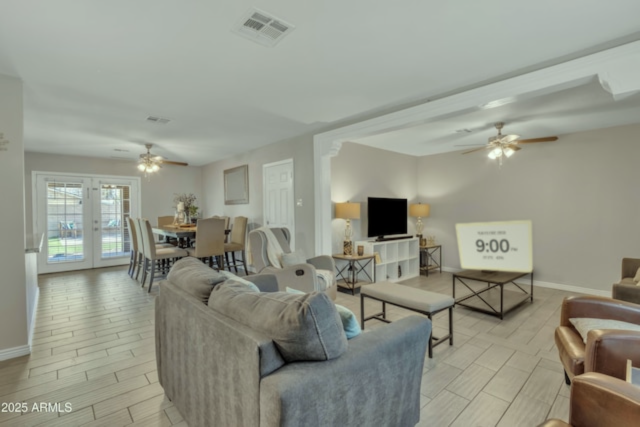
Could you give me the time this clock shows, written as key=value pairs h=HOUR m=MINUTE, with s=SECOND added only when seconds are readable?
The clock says h=9 m=0
